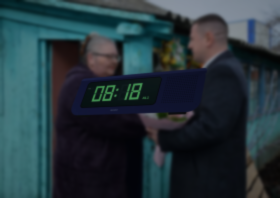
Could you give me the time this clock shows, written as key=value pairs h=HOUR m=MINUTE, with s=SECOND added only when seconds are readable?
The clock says h=8 m=18
